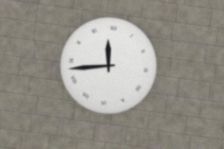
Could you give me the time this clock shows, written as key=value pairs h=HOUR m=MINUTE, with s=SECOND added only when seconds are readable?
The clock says h=11 m=43
